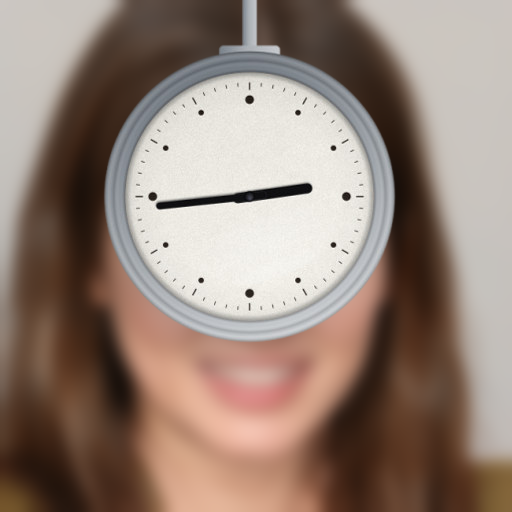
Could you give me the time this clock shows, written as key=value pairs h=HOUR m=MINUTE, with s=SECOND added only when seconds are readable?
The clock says h=2 m=44
